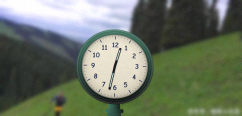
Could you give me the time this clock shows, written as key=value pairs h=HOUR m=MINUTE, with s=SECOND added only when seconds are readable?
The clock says h=12 m=32
